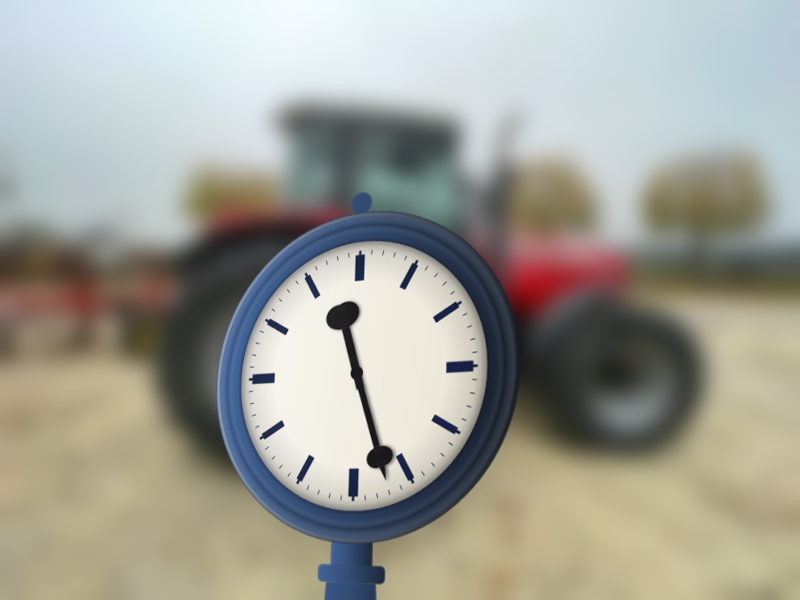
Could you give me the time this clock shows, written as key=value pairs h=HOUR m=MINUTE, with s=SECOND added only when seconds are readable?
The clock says h=11 m=27
